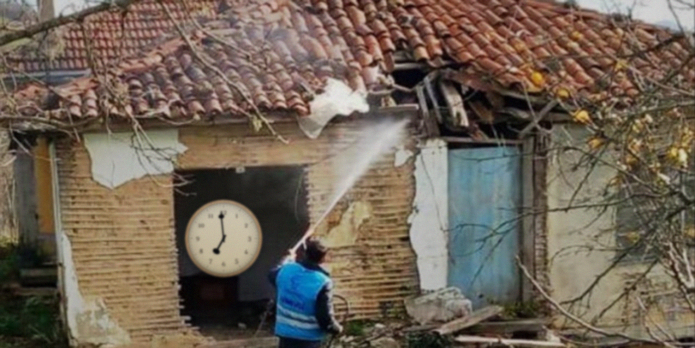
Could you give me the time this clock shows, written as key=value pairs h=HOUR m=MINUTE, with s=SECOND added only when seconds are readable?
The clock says h=6 m=59
